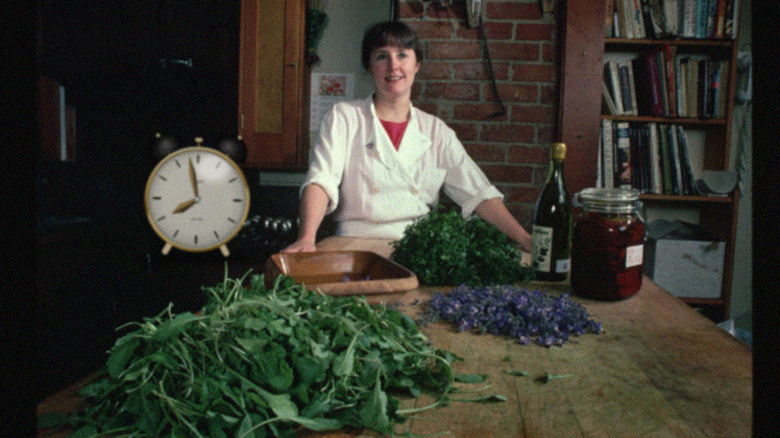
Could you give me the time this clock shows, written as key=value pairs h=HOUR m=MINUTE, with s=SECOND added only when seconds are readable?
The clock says h=7 m=58
